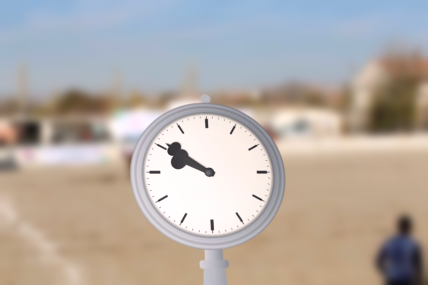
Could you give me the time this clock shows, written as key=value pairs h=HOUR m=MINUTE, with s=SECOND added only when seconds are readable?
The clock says h=9 m=51
